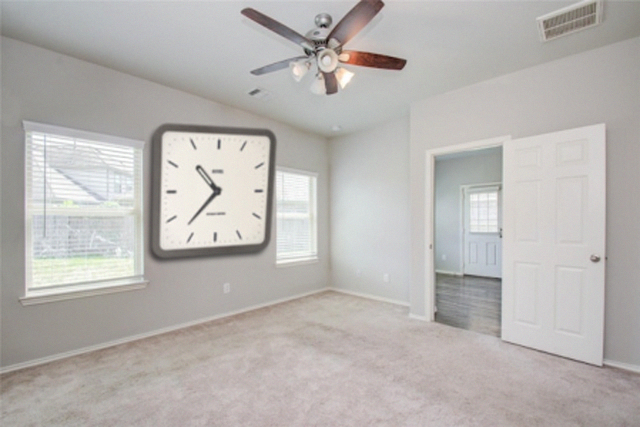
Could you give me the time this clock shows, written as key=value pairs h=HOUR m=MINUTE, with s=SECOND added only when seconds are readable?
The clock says h=10 m=37
